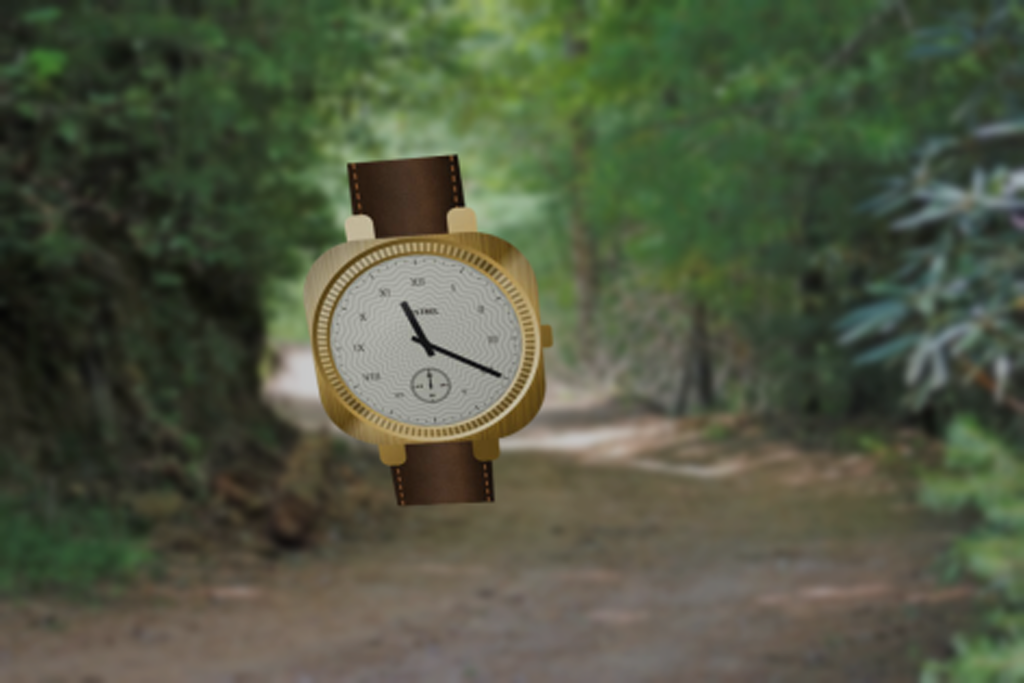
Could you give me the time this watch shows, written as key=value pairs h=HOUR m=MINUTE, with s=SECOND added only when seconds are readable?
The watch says h=11 m=20
